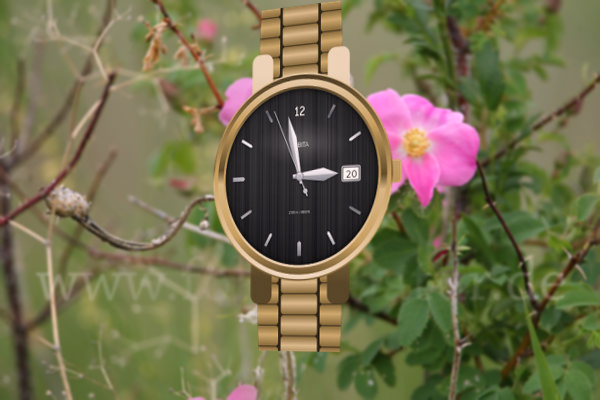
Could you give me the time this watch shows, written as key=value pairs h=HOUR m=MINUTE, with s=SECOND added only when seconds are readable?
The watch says h=2 m=57 s=56
